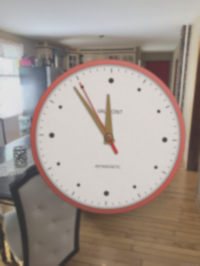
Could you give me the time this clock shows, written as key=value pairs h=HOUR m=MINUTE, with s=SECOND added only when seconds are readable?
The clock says h=11 m=53 s=55
